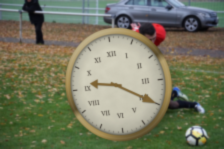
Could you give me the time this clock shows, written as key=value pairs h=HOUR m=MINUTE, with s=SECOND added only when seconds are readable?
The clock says h=9 m=20
